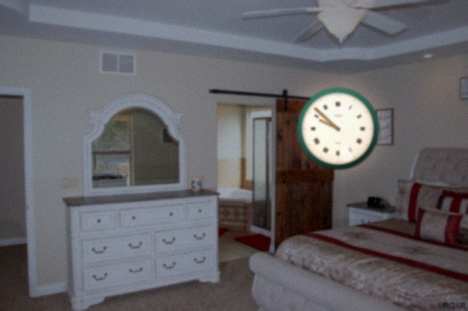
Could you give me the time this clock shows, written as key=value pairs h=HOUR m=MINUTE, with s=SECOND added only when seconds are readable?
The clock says h=9 m=52
